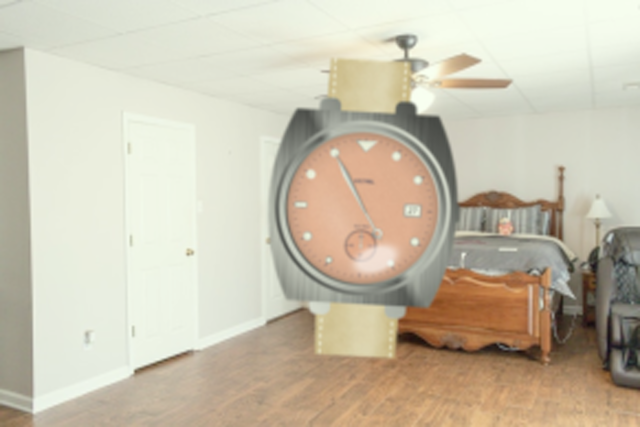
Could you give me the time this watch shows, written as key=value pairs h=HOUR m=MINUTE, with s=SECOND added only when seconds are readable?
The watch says h=4 m=55
